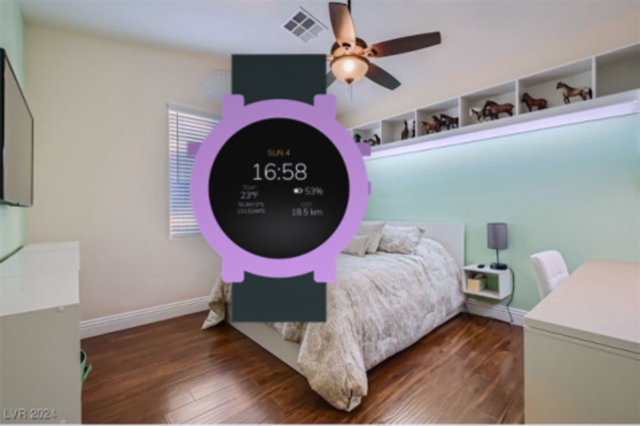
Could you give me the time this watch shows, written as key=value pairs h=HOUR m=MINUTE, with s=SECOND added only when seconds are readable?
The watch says h=16 m=58
